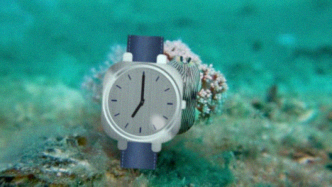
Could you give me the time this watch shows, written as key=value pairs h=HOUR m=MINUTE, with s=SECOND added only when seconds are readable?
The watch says h=7 m=0
